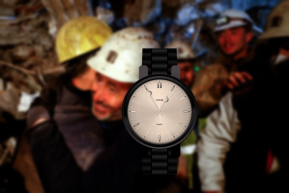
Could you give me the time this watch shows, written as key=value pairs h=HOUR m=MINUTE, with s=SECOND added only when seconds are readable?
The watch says h=12 m=55
